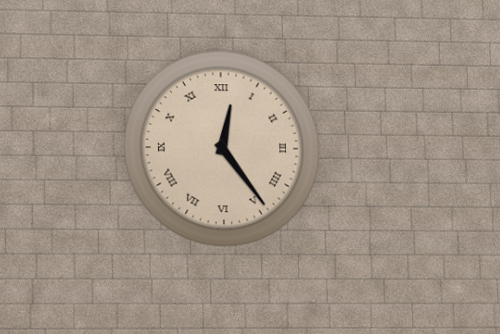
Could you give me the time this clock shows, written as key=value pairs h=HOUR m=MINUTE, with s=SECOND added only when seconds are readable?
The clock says h=12 m=24
